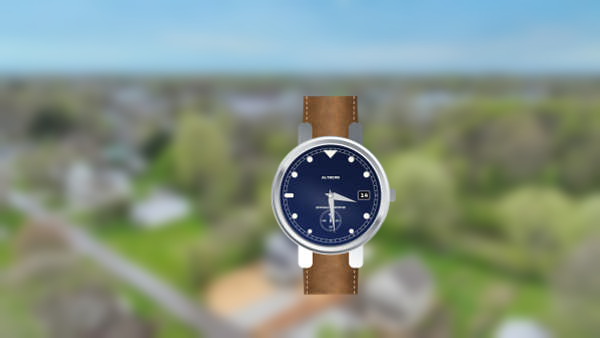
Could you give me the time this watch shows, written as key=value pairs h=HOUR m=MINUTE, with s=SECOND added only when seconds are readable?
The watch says h=3 m=29
